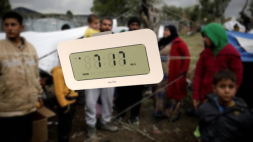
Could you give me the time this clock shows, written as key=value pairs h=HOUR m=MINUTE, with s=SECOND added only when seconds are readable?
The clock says h=7 m=17
